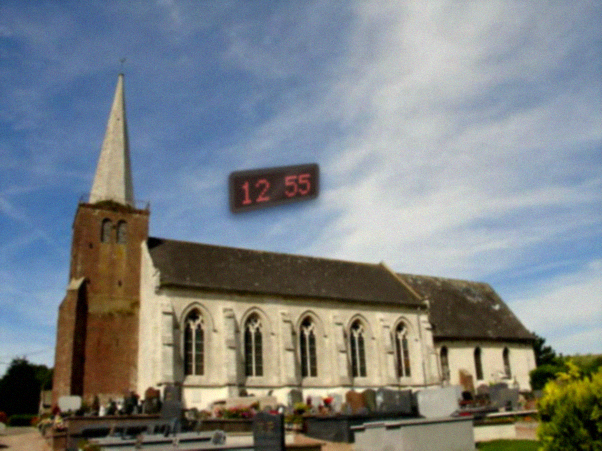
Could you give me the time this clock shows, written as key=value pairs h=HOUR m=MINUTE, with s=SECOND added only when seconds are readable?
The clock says h=12 m=55
